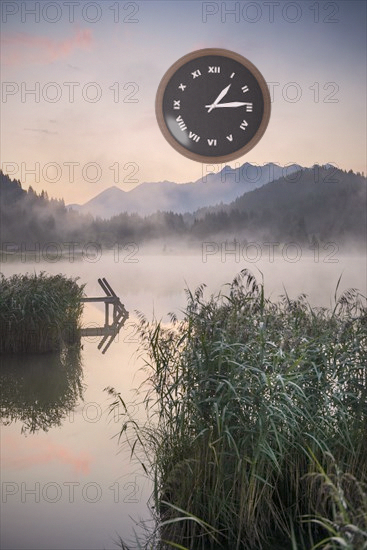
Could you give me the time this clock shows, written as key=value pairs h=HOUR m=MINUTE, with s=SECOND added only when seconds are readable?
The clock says h=1 m=14
